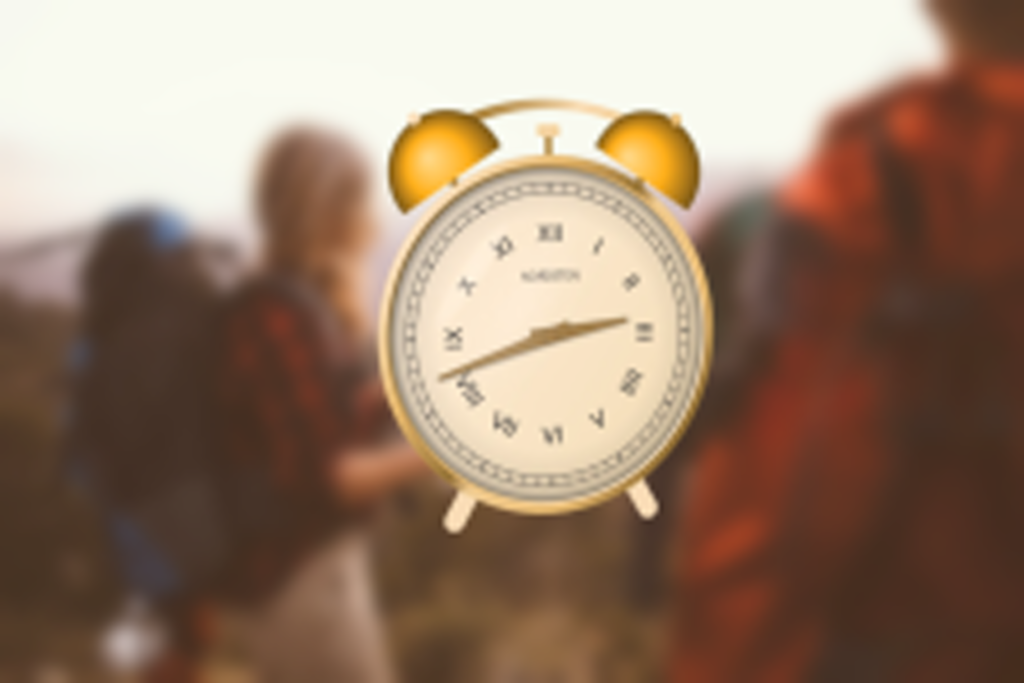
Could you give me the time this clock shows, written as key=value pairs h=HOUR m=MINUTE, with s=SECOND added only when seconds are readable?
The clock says h=2 m=42
